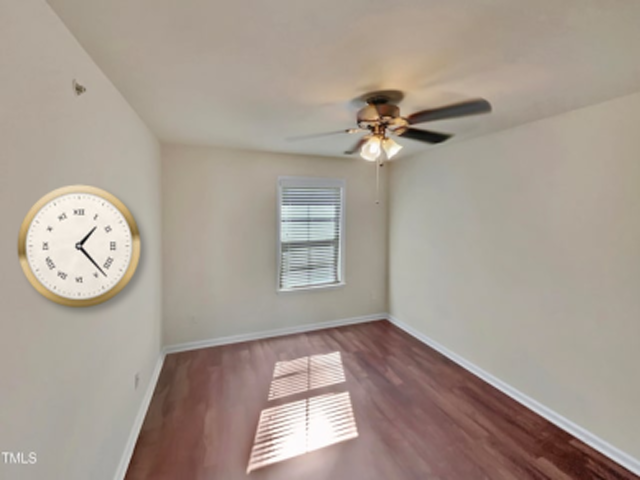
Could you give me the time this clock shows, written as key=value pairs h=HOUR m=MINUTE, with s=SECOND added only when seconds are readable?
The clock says h=1 m=23
